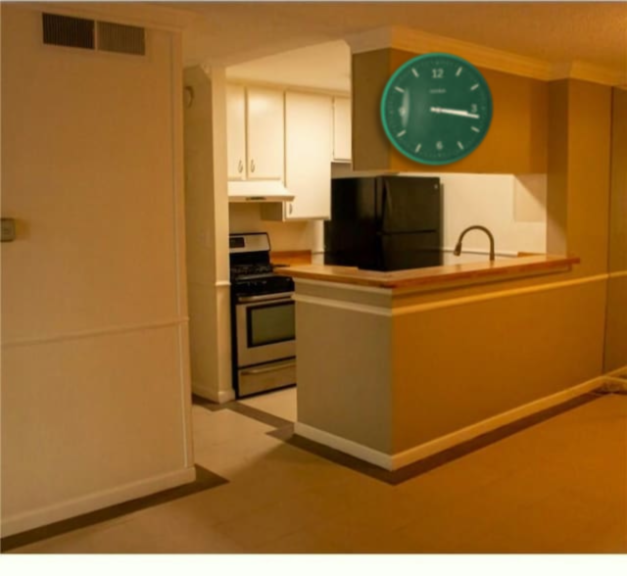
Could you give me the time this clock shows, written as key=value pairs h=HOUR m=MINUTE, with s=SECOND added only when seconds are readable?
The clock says h=3 m=17
